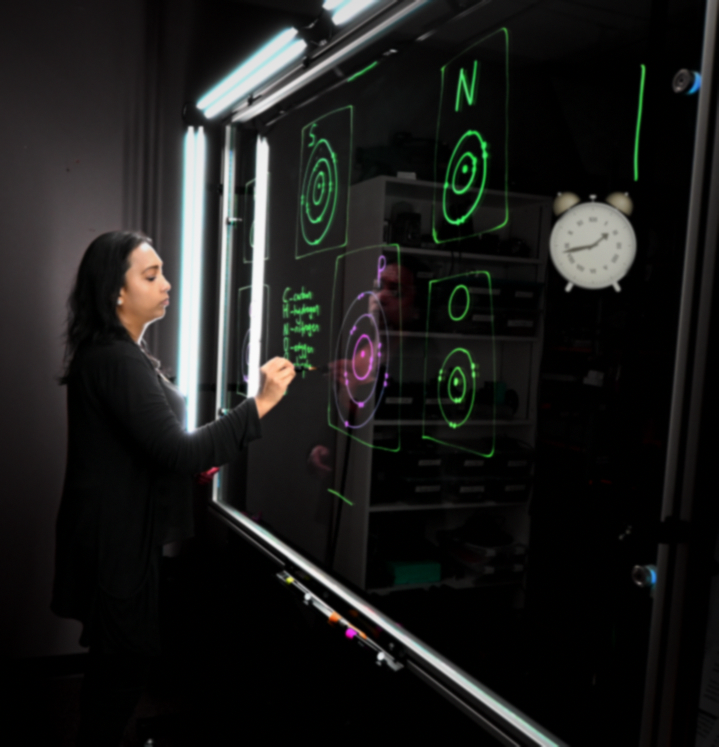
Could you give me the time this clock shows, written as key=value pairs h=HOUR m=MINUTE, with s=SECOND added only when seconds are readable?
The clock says h=1 m=43
